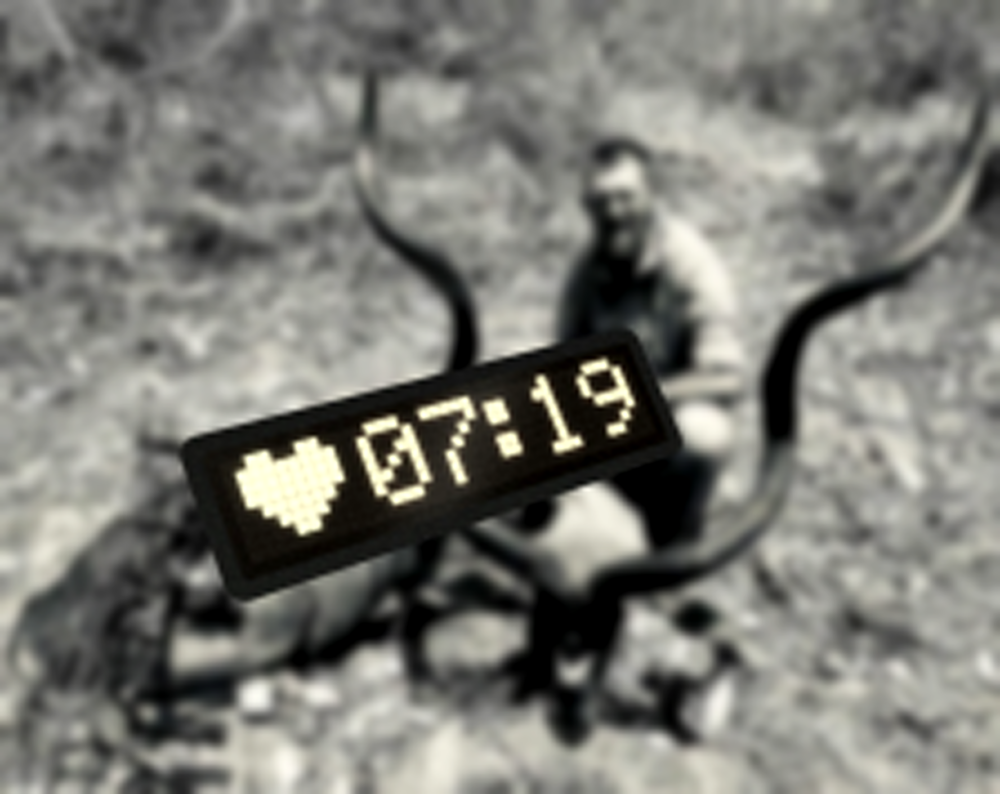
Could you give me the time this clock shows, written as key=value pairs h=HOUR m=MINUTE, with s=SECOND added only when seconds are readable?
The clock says h=7 m=19
